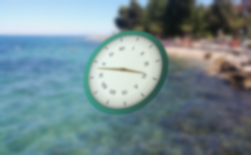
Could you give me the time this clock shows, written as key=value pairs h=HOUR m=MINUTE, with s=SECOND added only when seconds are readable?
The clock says h=3 m=48
